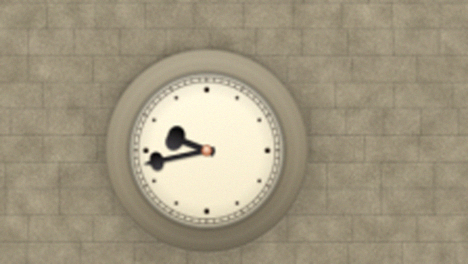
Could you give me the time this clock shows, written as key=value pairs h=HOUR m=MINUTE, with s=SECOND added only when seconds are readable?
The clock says h=9 m=43
